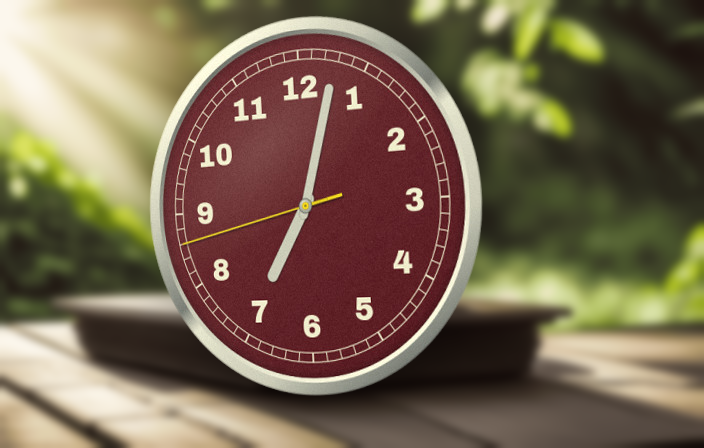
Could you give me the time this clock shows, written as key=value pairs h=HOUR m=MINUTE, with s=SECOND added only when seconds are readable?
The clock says h=7 m=2 s=43
